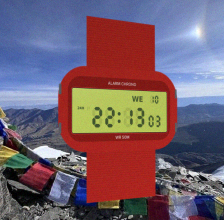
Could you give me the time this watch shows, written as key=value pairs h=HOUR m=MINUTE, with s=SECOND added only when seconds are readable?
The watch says h=22 m=13 s=3
